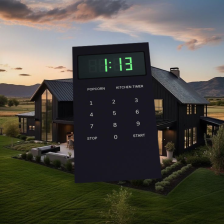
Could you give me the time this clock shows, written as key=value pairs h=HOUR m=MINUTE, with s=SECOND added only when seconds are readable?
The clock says h=1 m=13
